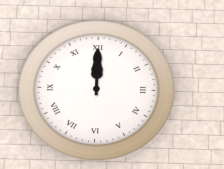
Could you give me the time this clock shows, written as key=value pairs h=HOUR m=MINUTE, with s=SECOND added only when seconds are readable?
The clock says h=12 m=0
